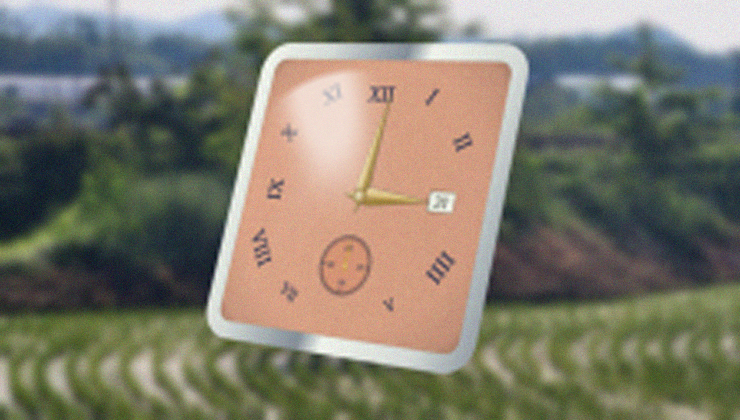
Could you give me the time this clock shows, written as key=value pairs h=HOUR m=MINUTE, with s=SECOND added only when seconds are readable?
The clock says h=3 m=1
